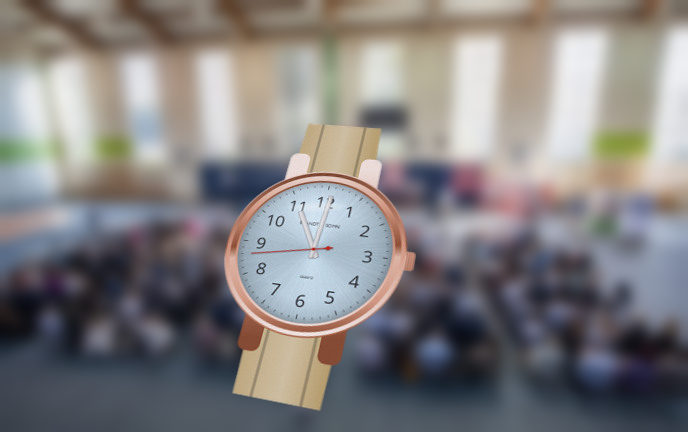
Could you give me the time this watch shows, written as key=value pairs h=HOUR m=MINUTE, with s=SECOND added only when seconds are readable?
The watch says h=11 m=0 s=43
